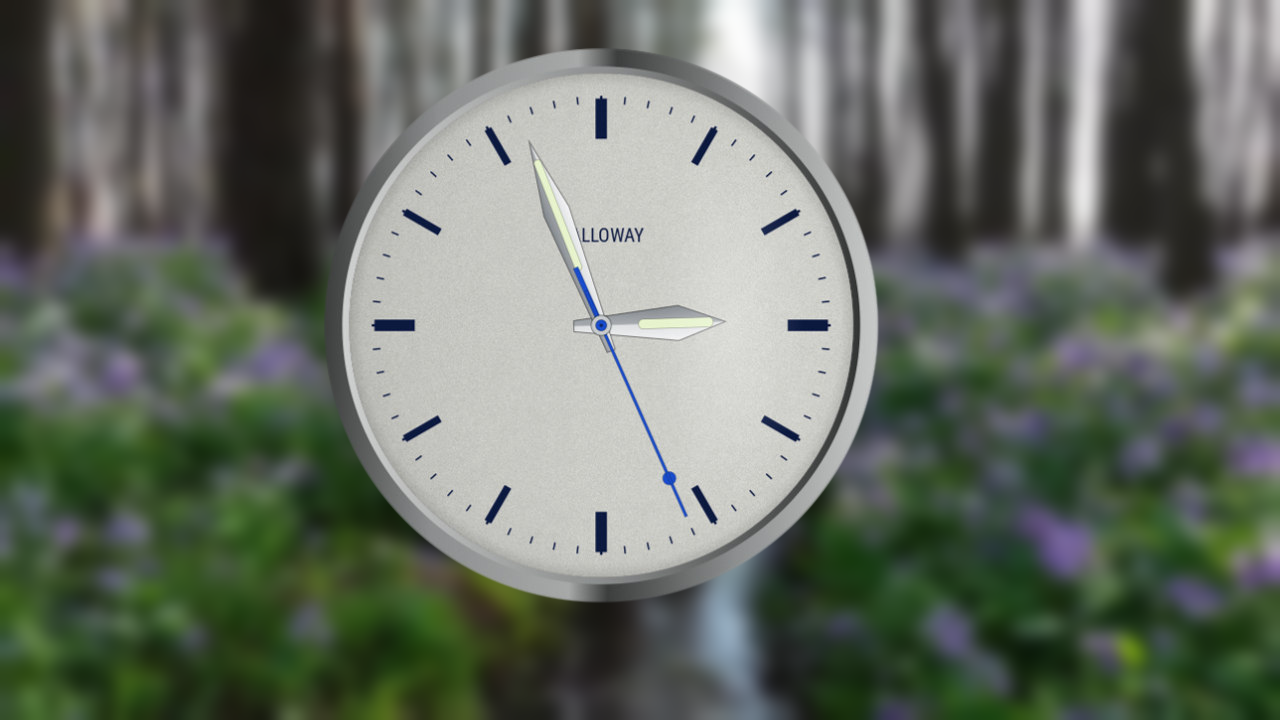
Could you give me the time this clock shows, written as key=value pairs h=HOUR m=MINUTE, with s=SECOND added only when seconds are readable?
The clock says h=2 m=56 s=26
